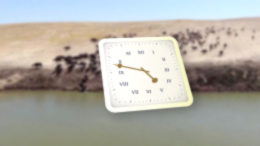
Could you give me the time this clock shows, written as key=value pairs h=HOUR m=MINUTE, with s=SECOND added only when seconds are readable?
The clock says h=4 m=48
